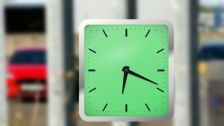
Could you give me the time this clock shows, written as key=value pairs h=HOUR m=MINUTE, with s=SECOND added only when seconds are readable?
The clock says h=6 m=19
